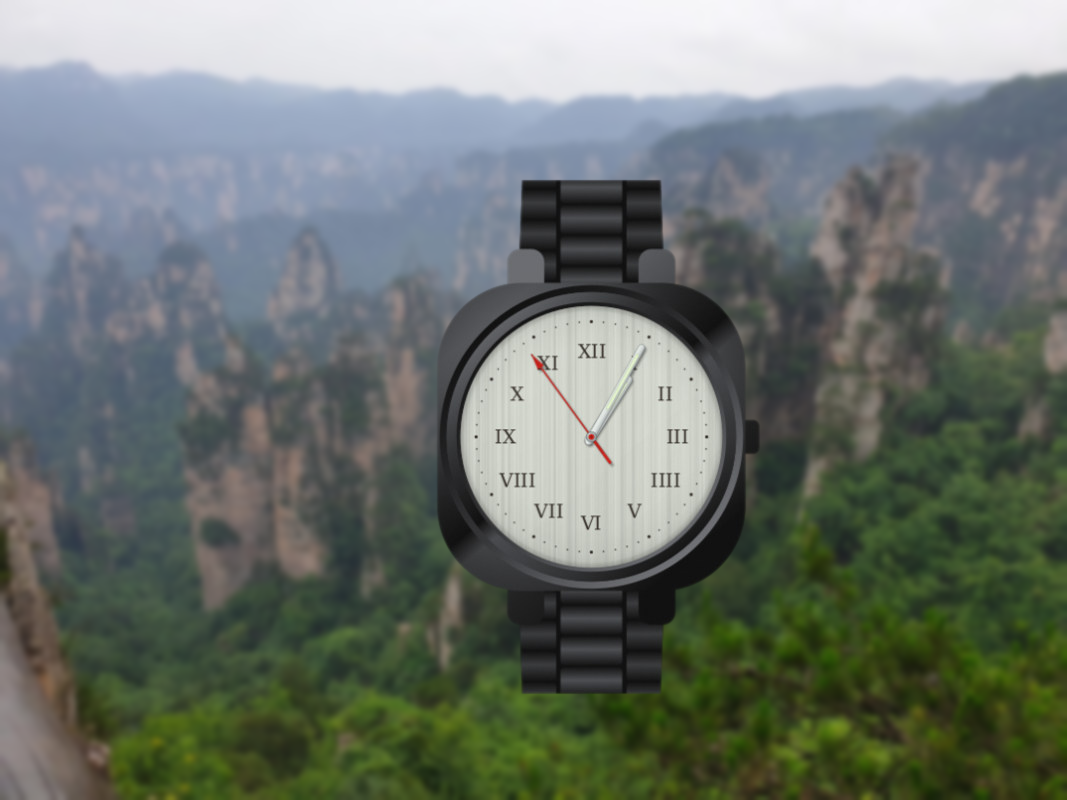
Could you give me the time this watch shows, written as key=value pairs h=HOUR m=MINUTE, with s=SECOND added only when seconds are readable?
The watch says h=1 m=4 s=54
